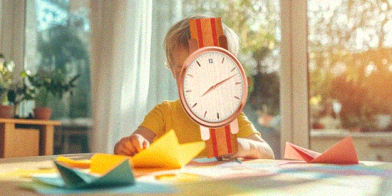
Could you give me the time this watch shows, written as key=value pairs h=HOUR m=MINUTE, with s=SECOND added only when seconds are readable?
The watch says h=8 m=12
